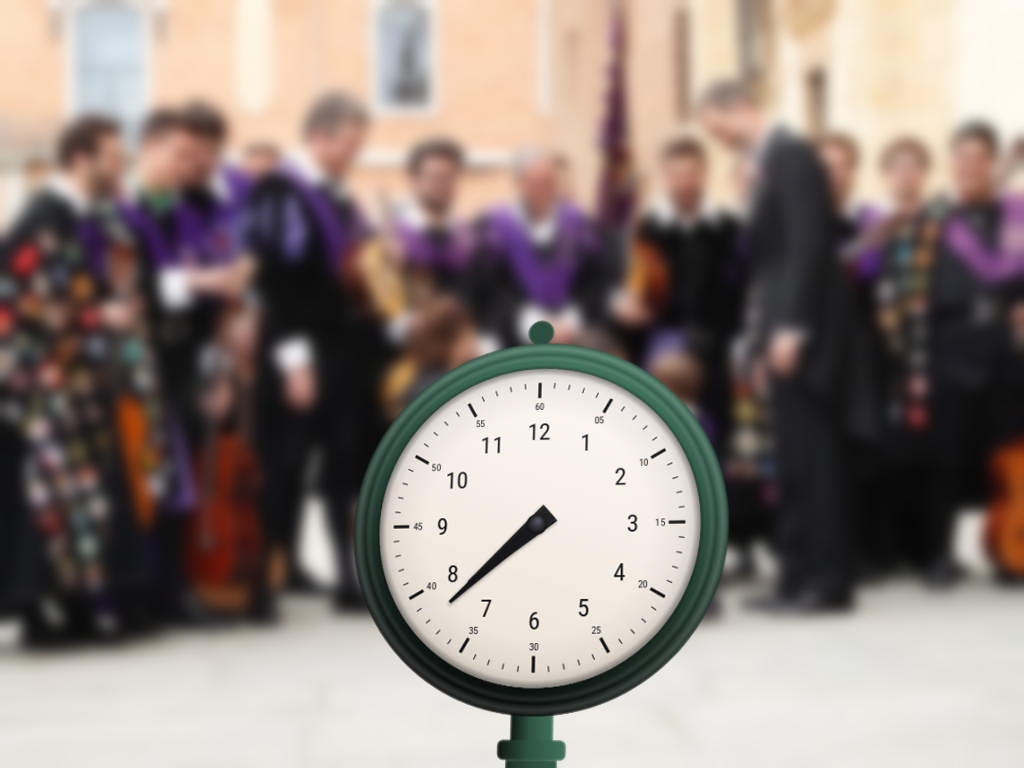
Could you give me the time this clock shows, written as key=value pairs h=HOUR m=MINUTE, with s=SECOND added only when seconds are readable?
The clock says h=7 m=38
